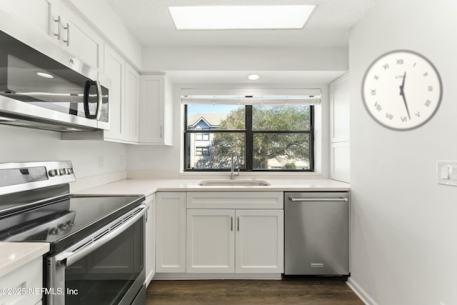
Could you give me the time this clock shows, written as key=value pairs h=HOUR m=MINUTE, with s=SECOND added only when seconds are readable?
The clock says h=12 m=28
